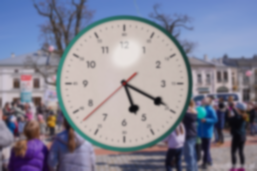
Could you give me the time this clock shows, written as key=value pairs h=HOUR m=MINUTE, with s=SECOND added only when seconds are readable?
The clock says h=5 m=19 s=38
